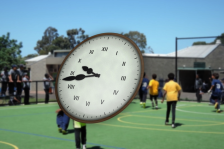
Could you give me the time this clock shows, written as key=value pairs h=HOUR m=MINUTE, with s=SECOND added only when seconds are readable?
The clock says h=9 m=43
